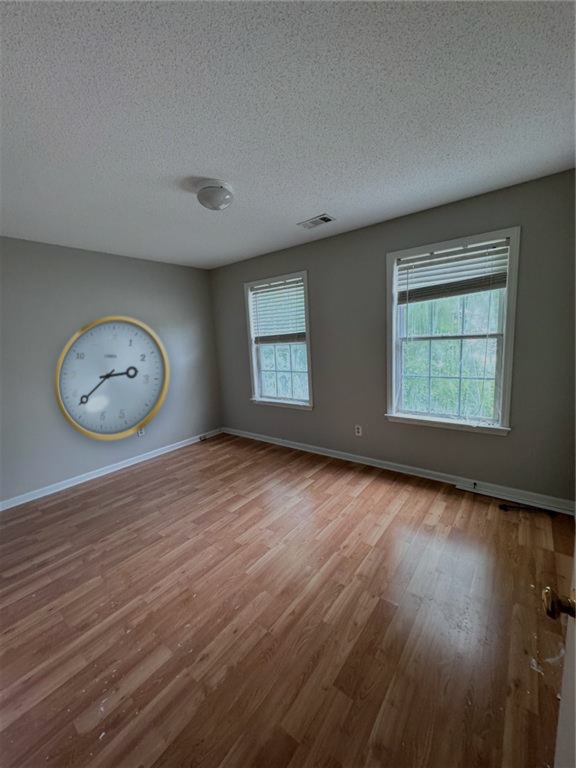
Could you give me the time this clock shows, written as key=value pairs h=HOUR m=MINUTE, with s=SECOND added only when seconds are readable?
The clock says h=2 m=37
